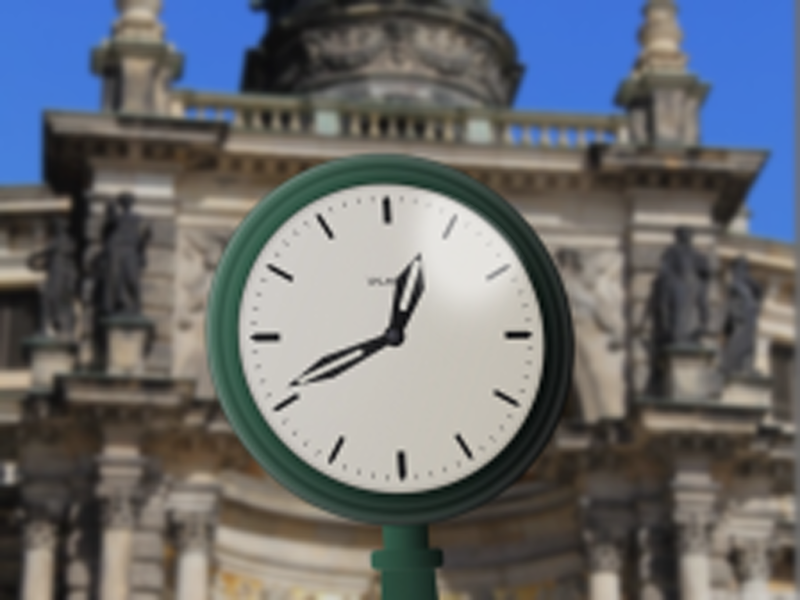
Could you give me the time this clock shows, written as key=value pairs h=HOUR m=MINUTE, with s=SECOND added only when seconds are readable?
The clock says h=12 m=41
